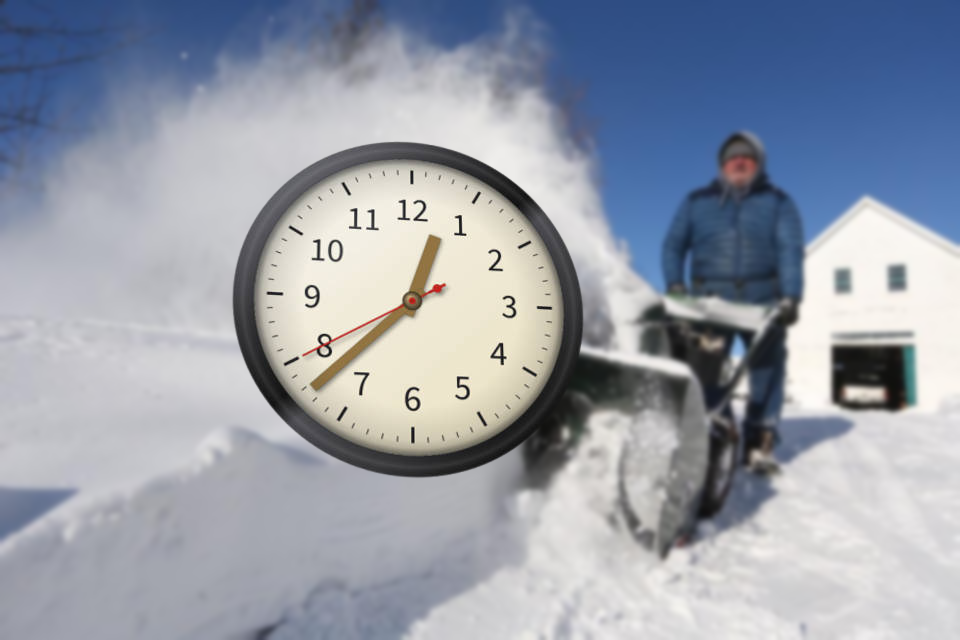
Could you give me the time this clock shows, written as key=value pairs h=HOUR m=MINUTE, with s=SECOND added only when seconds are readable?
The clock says h=12 m=37 s=40
